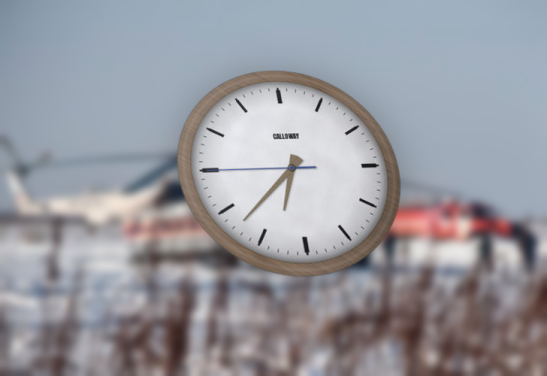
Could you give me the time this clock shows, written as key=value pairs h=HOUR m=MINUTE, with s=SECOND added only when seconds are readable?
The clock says h=6 m=37 s=45
